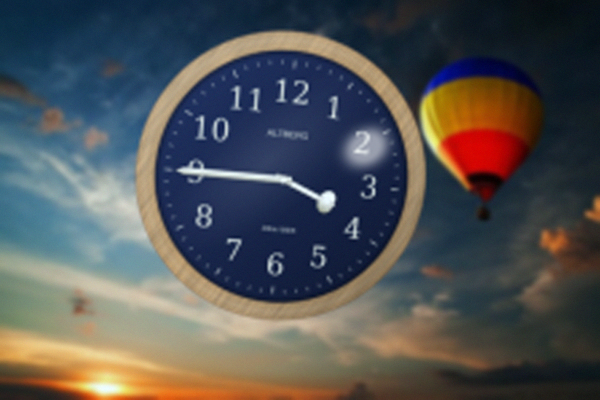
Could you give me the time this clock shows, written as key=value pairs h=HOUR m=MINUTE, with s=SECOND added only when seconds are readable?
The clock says h=3 m=45
